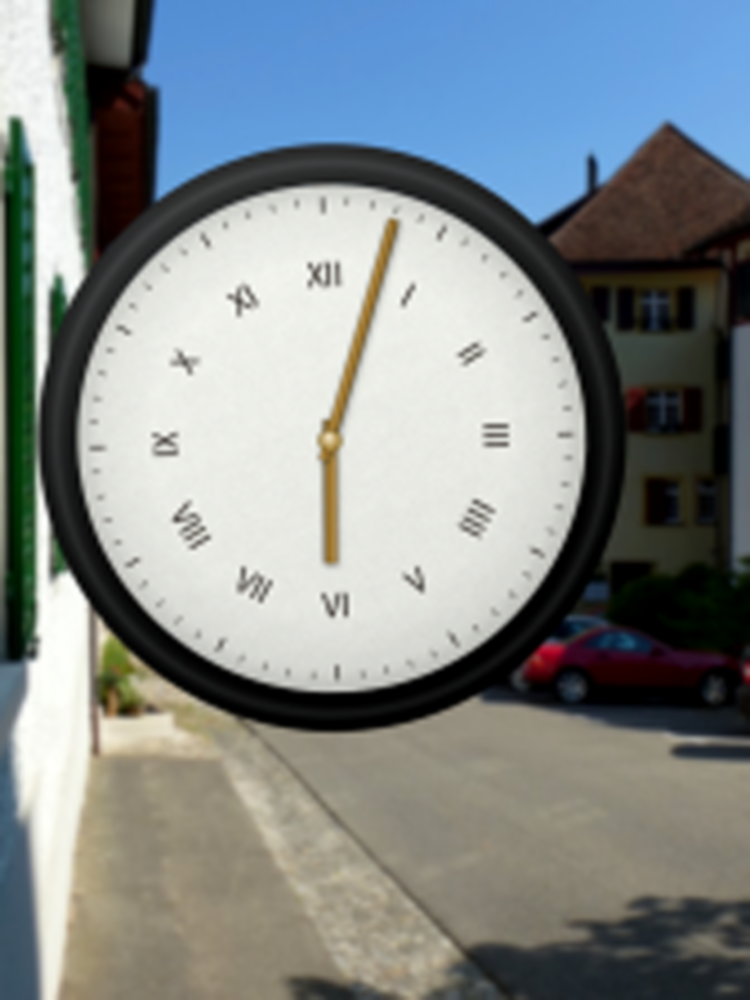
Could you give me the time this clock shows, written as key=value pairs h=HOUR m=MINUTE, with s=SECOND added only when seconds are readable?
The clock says h=6 m=3
